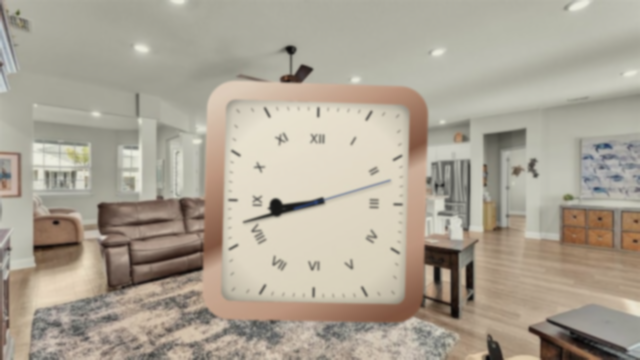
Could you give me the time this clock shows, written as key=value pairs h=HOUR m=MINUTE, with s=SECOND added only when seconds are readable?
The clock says h=8 m=42 s=12
